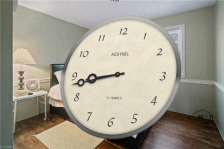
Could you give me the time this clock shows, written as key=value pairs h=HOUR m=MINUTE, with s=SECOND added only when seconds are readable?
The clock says h=8 m=43
